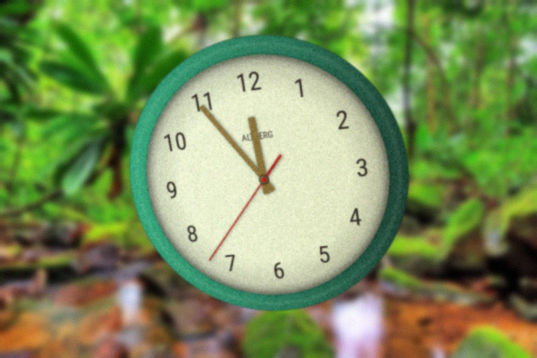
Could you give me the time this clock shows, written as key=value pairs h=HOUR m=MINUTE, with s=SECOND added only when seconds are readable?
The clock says h=11 m=54 s=37
